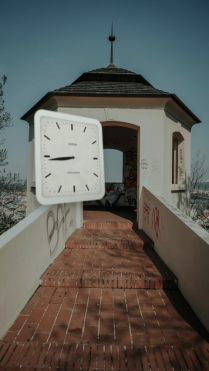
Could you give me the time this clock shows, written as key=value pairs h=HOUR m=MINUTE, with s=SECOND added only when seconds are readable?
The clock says h=8 m=44
